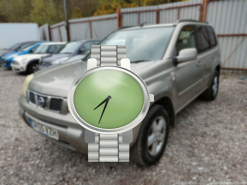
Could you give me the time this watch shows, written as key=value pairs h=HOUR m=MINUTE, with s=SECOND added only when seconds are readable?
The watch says h=7 m=33
